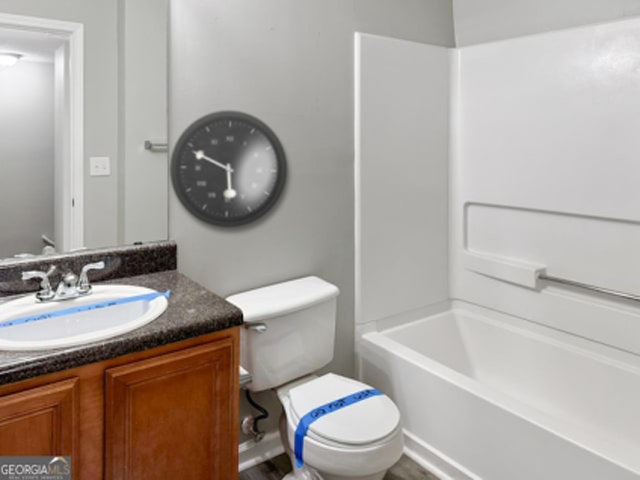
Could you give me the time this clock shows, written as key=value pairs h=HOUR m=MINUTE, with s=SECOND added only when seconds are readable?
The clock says h=5 m=49
